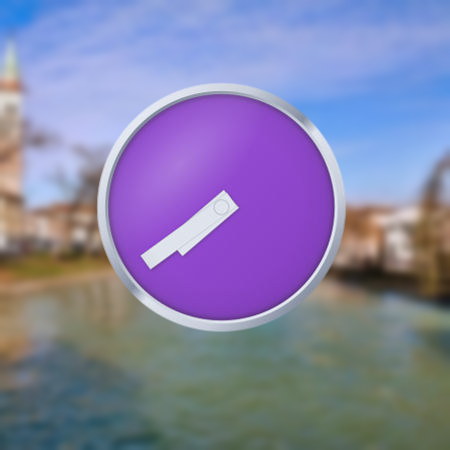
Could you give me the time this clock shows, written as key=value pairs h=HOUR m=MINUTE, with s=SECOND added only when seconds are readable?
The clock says h=7 m=39
